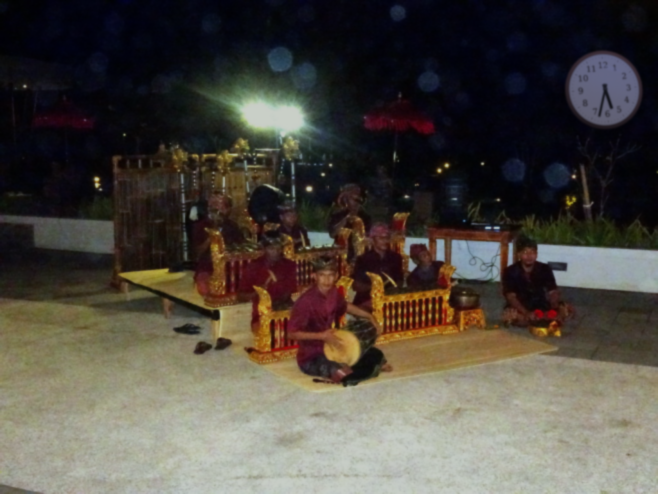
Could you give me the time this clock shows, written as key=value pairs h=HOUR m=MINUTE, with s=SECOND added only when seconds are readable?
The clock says h=5 m=33
